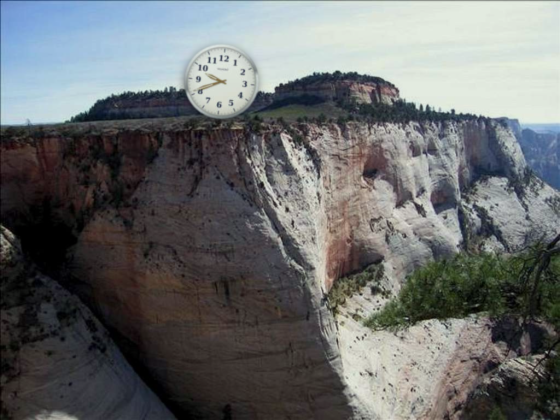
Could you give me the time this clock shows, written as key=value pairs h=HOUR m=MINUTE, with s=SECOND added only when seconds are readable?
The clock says h=9 m=41
